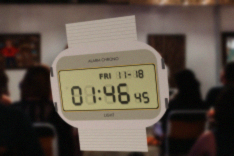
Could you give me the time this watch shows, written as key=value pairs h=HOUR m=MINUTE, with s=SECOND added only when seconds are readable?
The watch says h=1 m=46 s=45
